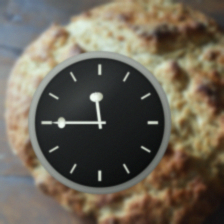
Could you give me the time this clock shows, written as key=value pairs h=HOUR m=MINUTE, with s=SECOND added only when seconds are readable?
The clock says h=11 m=45
